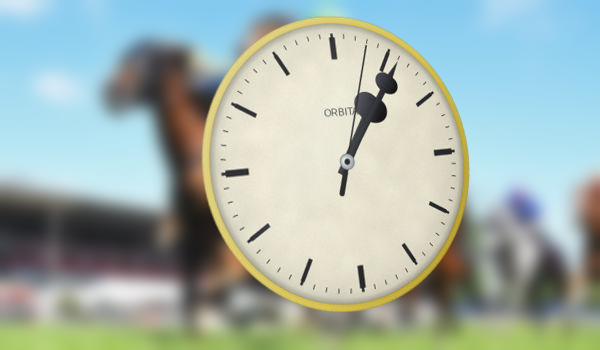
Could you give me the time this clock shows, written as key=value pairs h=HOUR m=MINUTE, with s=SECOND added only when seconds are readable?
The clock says h=1 m=6 s=3
